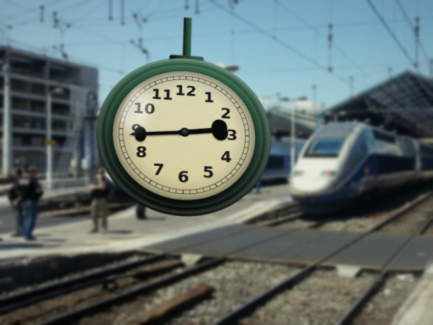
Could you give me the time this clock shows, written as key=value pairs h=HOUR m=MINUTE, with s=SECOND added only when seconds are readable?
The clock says h=2 m=44
